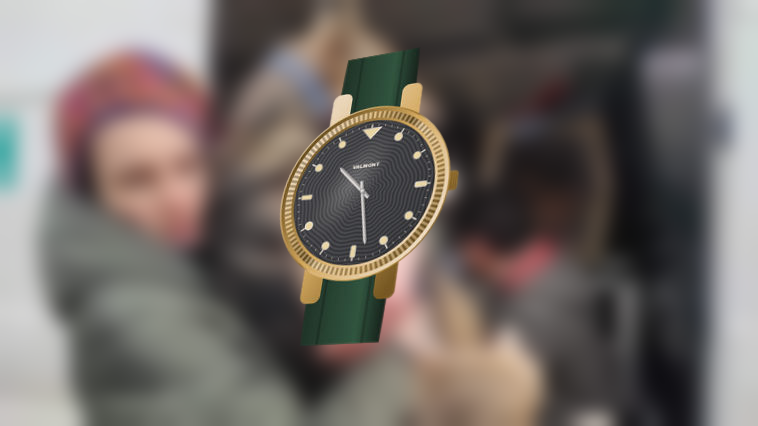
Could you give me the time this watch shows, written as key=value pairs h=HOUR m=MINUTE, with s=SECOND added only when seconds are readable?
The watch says h=10 m=28
